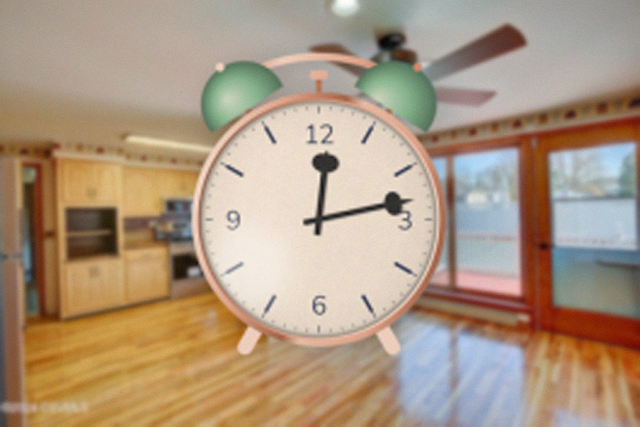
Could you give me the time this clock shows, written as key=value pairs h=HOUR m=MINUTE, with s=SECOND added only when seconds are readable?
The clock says h=12 m=13
